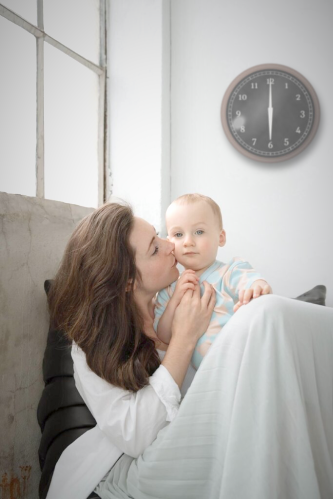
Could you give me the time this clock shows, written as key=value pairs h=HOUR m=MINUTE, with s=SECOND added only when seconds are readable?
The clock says h=6 m=0
